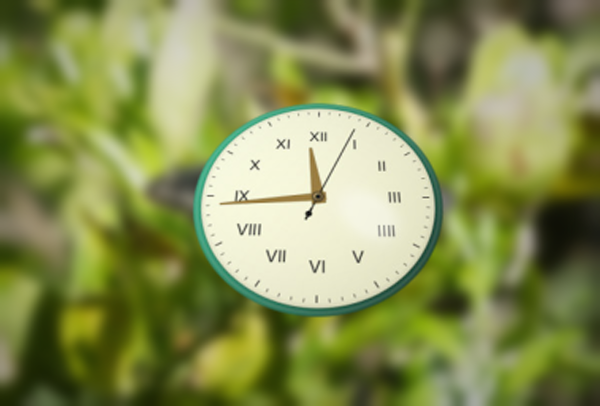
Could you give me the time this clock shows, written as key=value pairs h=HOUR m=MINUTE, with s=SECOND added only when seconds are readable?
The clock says h=11 m=44 s=4
